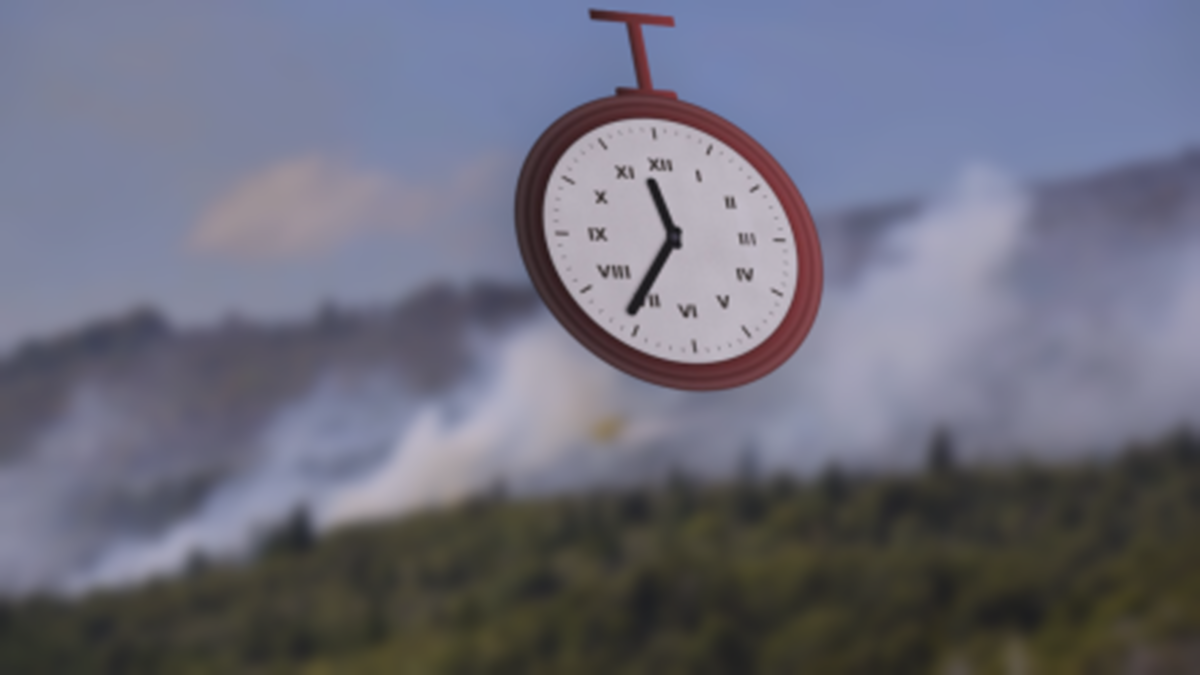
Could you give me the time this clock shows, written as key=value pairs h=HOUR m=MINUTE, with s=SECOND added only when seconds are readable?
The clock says h=11 m=36
